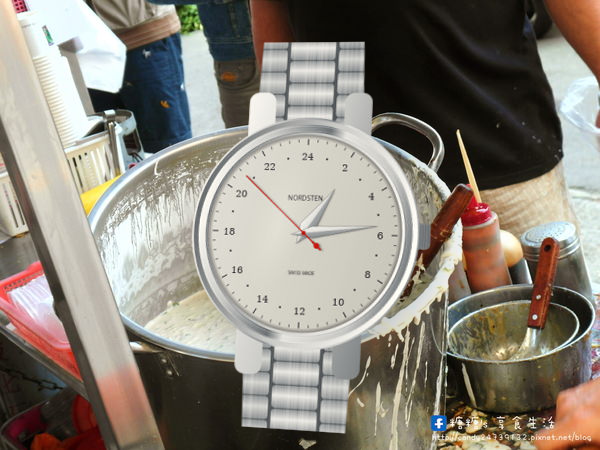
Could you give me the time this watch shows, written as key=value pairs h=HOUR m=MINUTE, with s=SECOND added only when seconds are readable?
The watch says h=2 m=13 s=52
